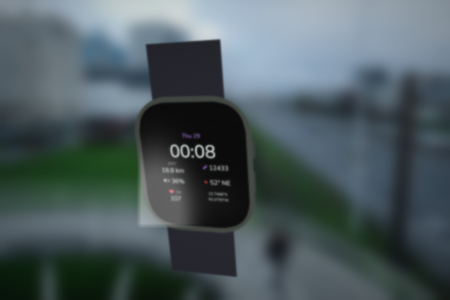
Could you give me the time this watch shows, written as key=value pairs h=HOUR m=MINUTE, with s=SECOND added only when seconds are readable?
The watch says h=0 m=8
